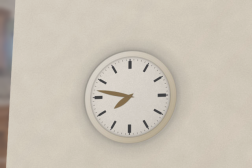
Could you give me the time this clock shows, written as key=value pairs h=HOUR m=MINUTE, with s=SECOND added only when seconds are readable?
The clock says h=7 m=47
